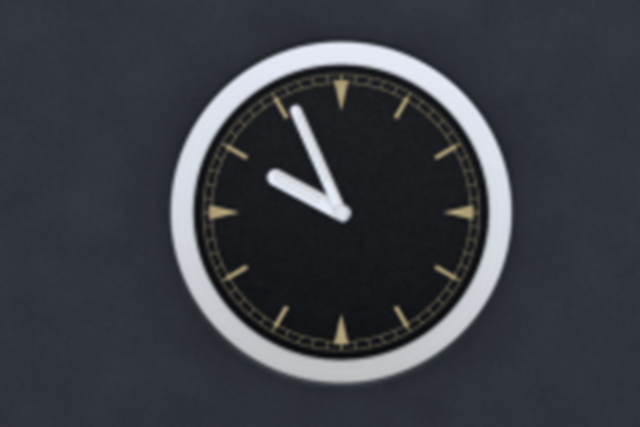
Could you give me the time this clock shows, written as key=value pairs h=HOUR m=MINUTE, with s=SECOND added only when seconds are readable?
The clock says h=9 m=56
